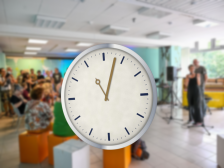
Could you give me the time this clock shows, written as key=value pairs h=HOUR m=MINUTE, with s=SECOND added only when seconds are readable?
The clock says h=11 m=3
